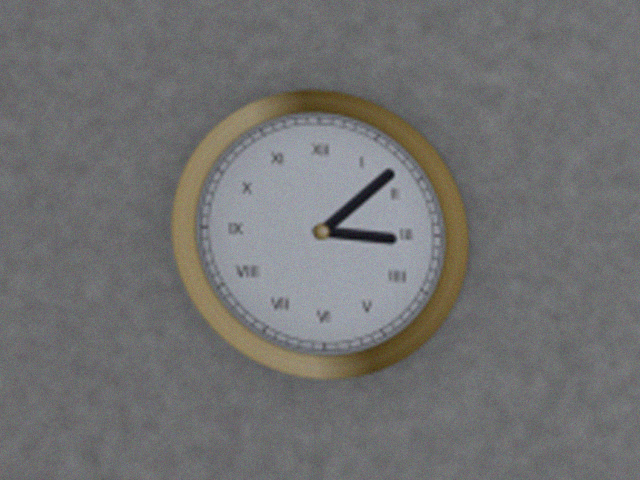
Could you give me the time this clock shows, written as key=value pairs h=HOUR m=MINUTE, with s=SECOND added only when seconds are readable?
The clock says h=3 m=8
